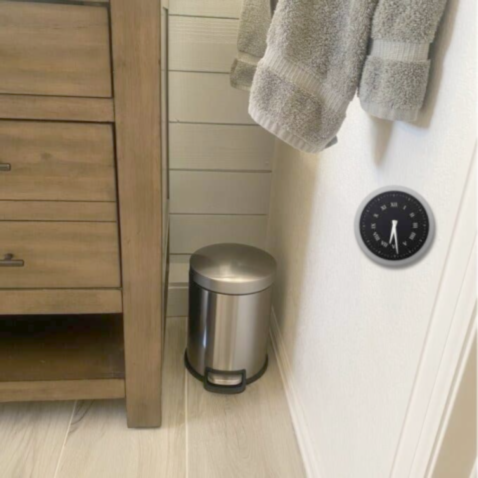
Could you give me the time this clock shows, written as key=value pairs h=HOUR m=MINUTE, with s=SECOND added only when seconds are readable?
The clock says h=6 m=29
